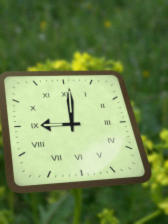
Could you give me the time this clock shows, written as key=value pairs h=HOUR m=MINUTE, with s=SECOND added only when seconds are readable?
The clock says h=9 m=1
